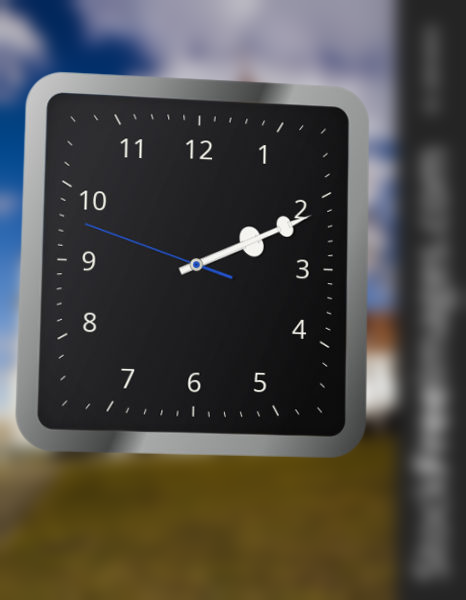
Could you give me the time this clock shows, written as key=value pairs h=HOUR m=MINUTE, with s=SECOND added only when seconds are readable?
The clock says h=2 m=10 s=48
